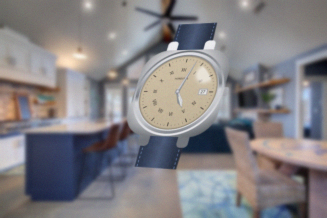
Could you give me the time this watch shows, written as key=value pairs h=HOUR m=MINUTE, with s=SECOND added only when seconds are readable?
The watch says h=5 m=3
